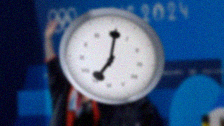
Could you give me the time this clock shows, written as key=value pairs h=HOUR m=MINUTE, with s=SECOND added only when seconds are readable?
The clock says h=7 m=1
